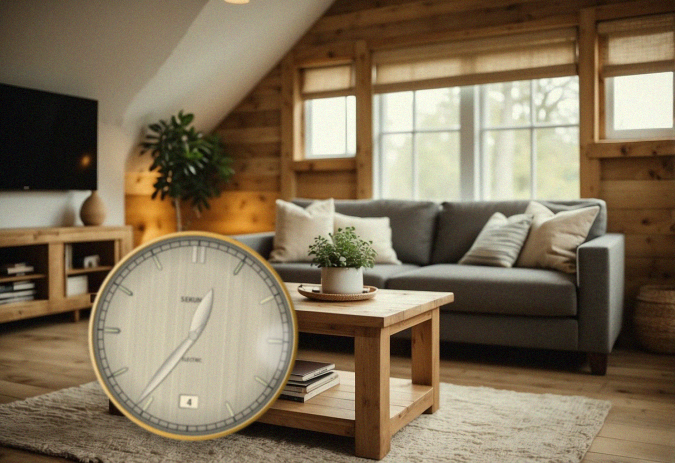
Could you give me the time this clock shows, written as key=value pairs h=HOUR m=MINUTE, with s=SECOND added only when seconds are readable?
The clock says h=12 m=36
